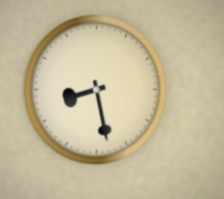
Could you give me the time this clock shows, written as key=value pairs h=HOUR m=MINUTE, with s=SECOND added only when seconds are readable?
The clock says h=8 m=28
